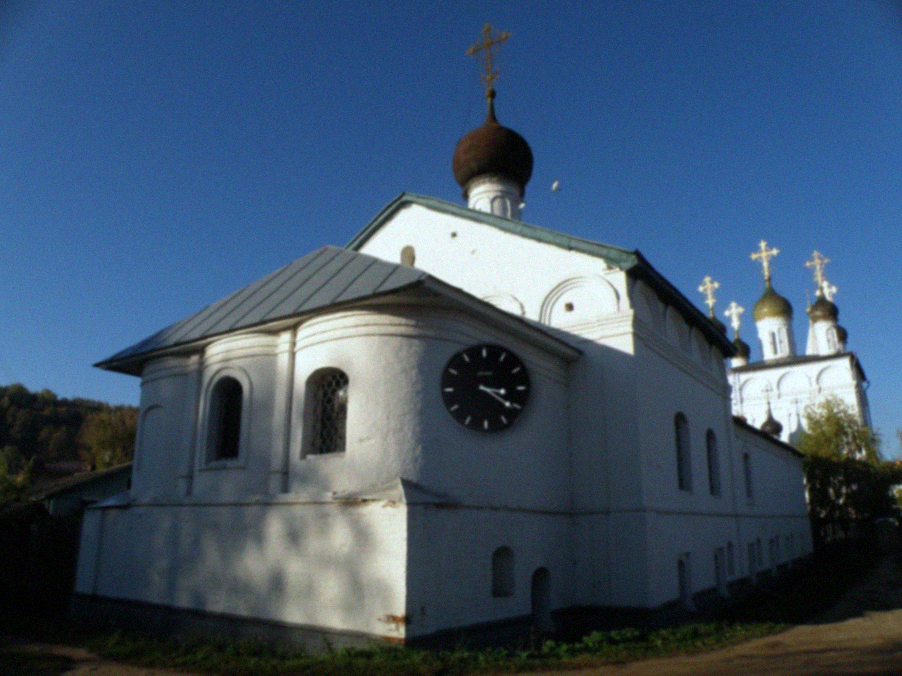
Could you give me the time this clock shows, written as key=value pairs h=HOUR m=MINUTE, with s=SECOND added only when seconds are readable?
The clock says h=3 m=21
